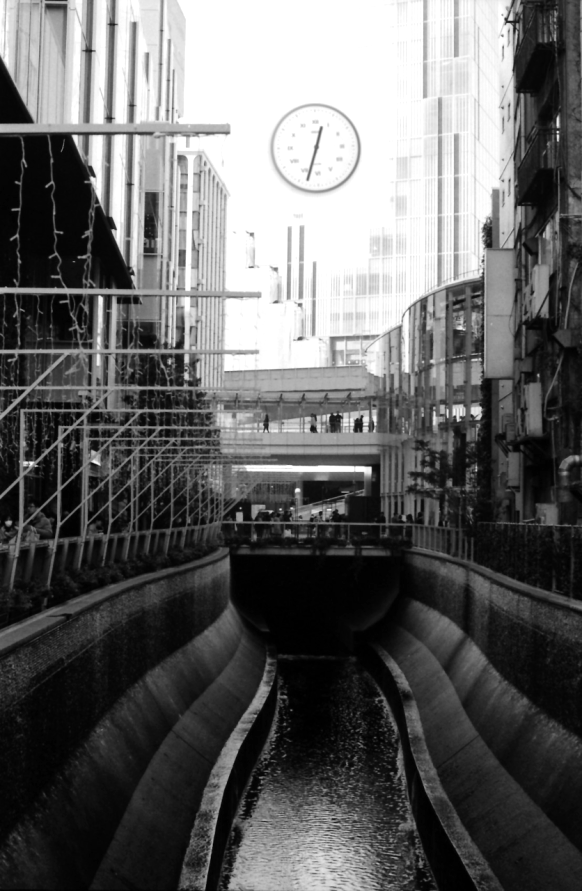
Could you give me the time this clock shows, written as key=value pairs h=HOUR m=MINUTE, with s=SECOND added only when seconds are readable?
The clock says h=12 m=33
